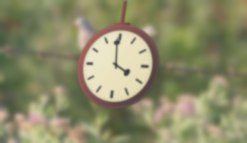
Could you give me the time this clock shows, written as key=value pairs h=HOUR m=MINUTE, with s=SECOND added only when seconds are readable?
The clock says h=3 m=59
